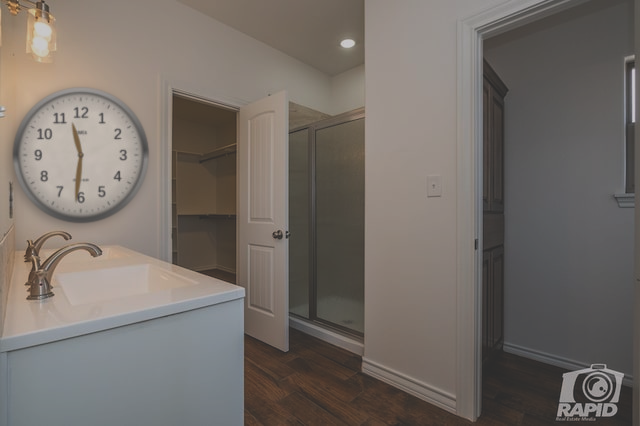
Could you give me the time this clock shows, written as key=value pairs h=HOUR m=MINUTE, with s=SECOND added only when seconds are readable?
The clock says h=11 m=31
